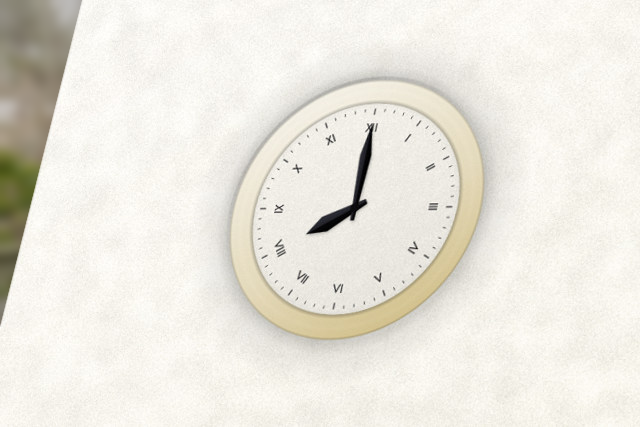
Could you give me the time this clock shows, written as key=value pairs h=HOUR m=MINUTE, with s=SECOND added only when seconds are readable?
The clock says h=8 m=0
